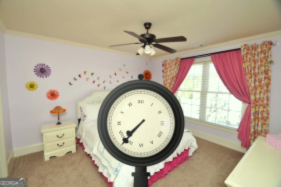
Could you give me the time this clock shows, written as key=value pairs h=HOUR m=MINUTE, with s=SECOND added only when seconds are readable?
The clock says h=7 m=37
